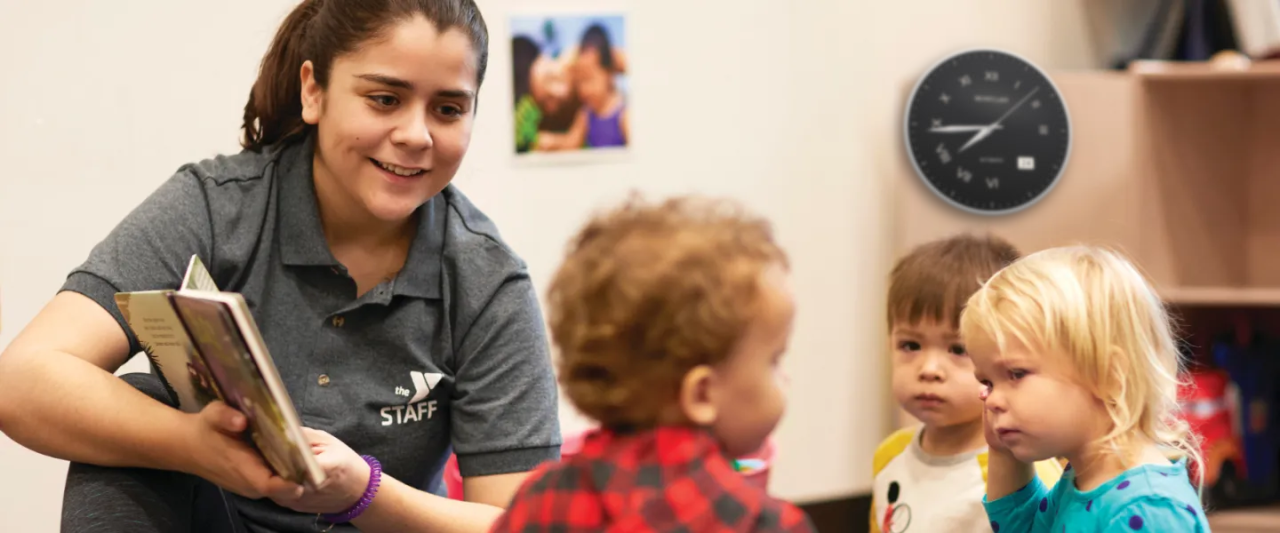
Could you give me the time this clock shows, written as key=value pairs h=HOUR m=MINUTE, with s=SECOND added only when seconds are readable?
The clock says h=7 m=44 s=8
